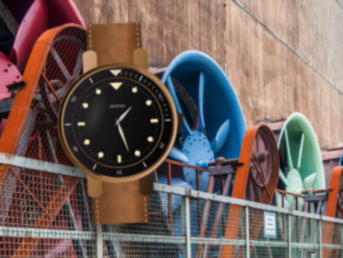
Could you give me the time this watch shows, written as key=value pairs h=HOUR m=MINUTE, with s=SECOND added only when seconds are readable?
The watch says h=1 m=27
